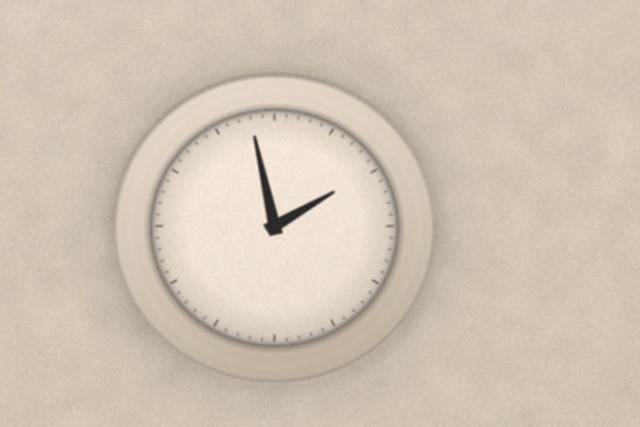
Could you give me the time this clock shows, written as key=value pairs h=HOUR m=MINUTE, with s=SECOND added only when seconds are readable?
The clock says h=1 m=58
